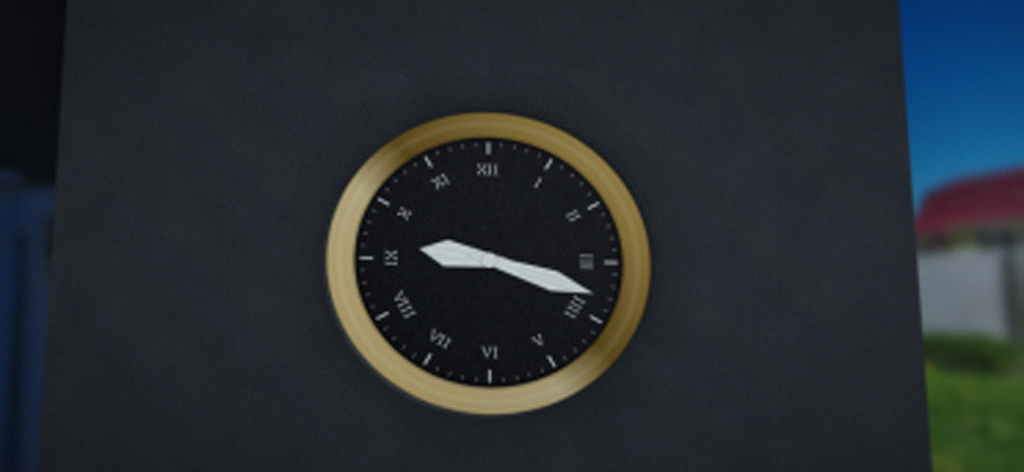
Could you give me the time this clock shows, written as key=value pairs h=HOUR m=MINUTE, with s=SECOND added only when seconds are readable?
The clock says h=9 m=18
